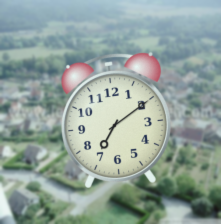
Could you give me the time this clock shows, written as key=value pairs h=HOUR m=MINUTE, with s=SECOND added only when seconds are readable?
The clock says h=7 m=10
